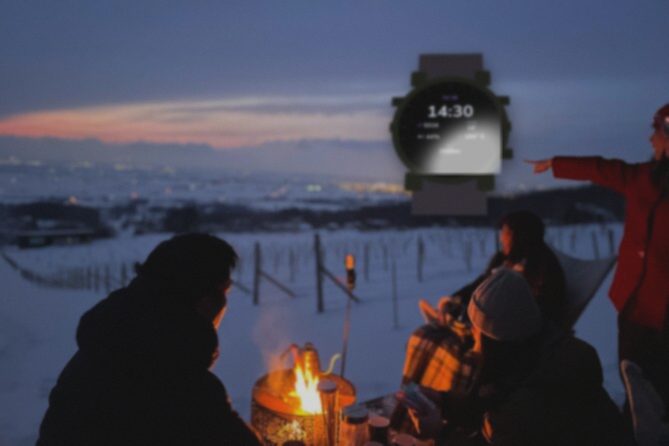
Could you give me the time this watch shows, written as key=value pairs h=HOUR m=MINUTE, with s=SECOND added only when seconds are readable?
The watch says h=14 m=30
